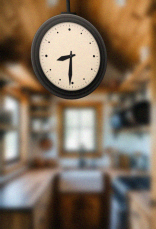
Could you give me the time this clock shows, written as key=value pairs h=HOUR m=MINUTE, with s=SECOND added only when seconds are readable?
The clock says h=8 m=31
